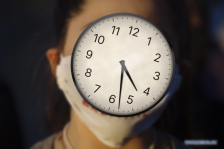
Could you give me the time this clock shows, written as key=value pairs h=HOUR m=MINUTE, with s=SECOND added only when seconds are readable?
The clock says h=4 m=28
